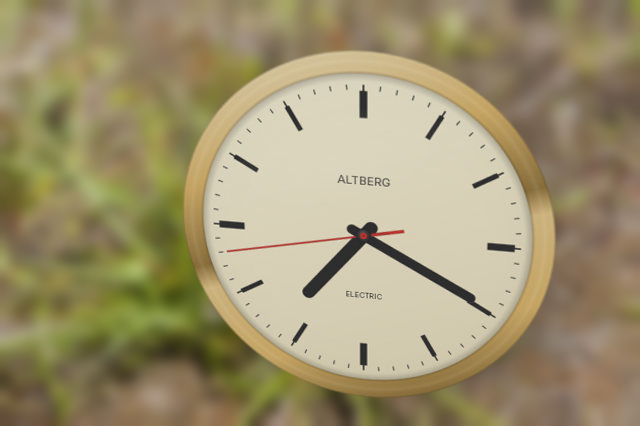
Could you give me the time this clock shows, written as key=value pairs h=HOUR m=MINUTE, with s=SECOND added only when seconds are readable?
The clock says h=7 m=19 s=43
